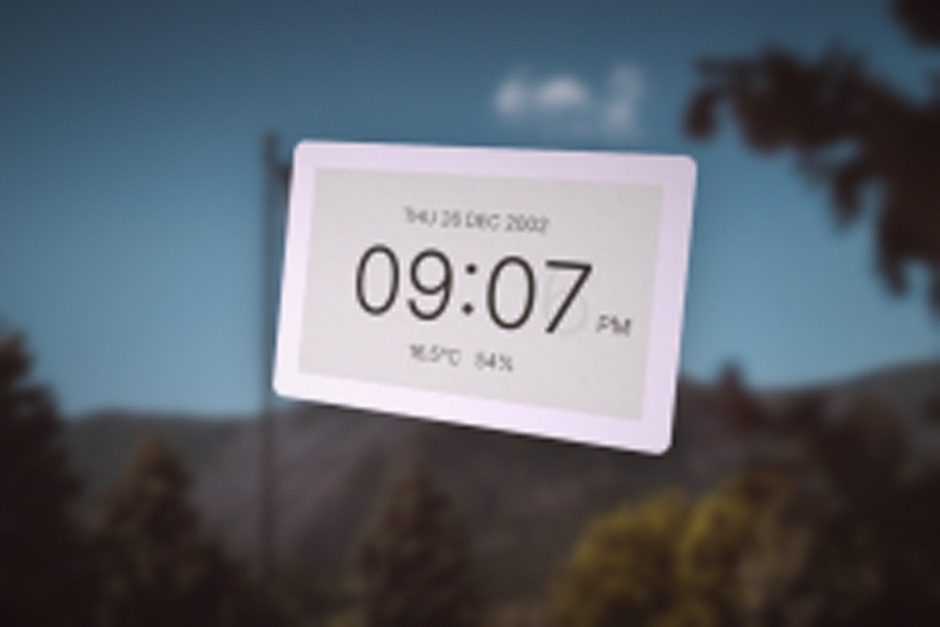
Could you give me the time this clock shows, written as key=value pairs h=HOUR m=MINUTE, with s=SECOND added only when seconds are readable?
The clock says h=9 m=7
